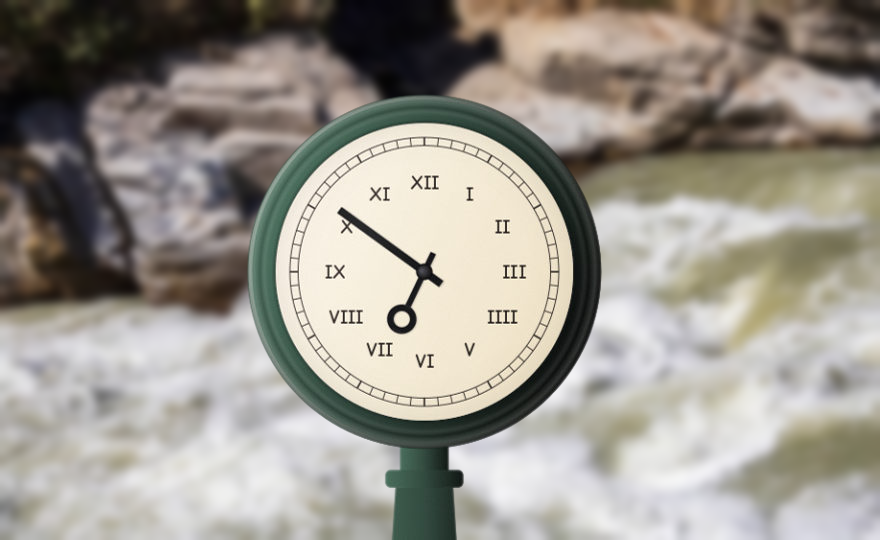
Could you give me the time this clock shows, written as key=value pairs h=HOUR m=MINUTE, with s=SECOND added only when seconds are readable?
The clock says h=6 m=51
